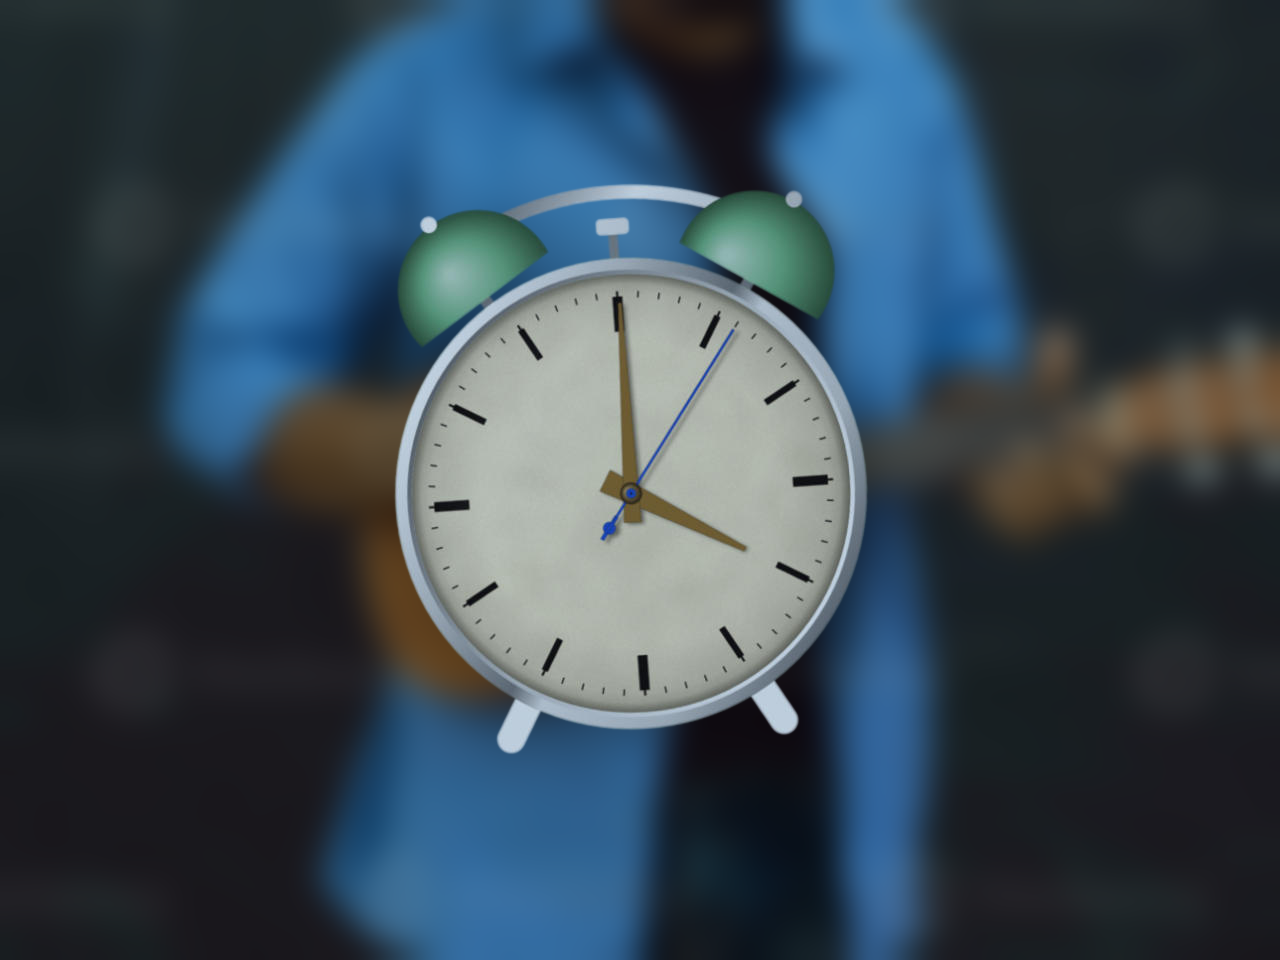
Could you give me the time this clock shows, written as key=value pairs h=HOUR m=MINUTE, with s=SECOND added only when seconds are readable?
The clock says h=4 m=0 s=6
